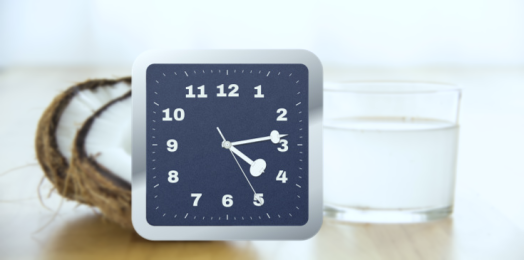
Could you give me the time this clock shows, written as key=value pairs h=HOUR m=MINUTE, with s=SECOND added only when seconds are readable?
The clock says h=4 m=13 s=25
